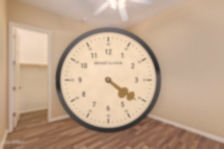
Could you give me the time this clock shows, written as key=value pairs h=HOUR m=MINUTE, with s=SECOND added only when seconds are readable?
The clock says h=4 m=21
